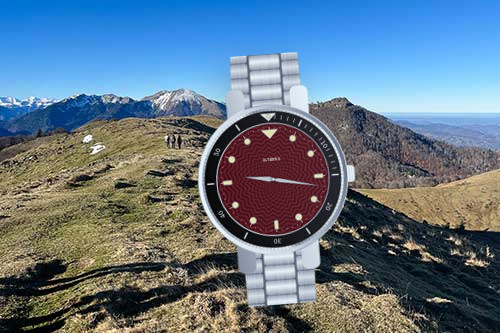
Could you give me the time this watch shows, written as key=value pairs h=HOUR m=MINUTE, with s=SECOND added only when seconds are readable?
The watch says h=9 m=17
